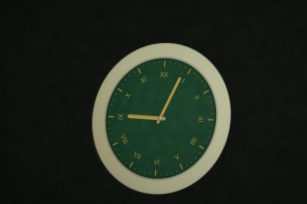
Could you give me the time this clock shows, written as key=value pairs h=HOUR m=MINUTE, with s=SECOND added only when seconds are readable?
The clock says h=9 m=4
